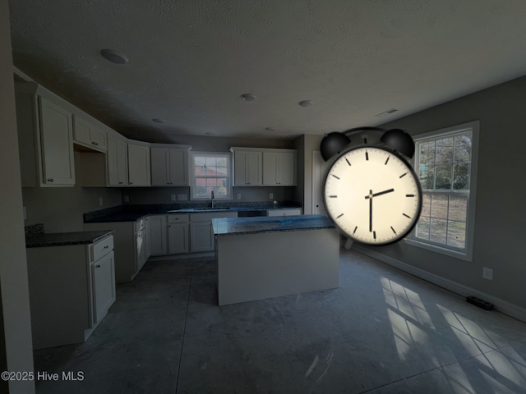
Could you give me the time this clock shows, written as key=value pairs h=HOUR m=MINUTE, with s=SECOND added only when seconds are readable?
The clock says h=2 m=31
